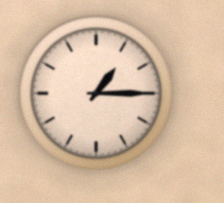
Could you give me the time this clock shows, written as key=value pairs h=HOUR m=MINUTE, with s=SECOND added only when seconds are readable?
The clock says h=1 m=15
